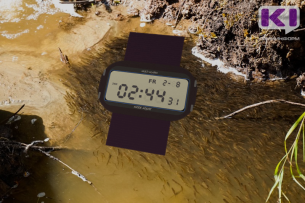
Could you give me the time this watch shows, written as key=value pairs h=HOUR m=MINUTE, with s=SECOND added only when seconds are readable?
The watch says h=2 m=44 s=31
